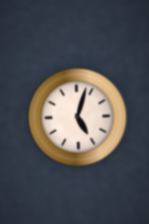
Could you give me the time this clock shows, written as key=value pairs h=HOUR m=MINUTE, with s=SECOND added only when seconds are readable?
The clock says h=5 m=3
